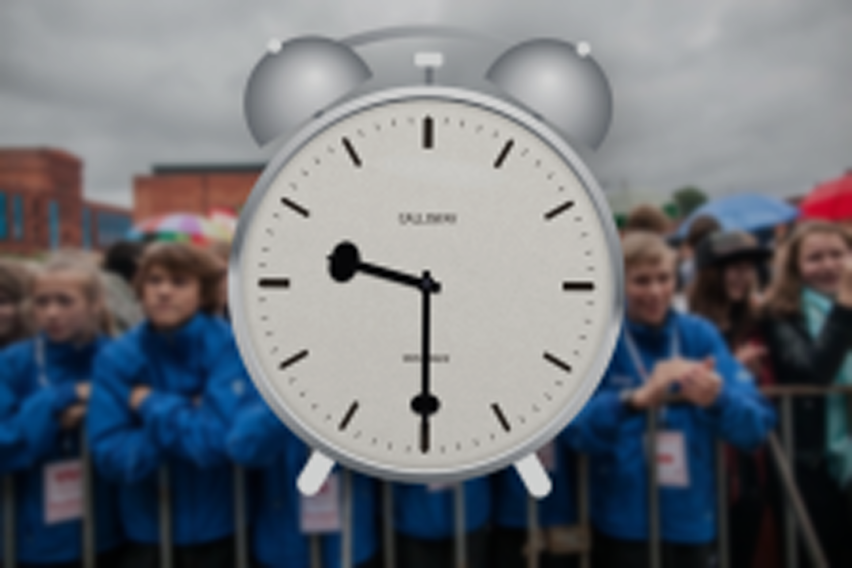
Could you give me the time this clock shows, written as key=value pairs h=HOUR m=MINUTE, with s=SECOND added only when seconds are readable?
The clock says h=9 m=30
